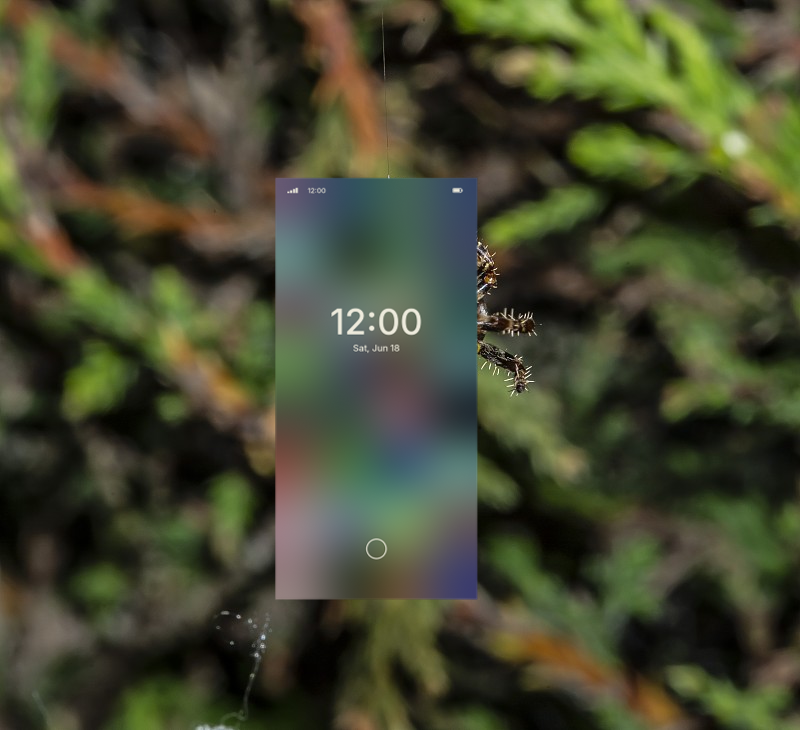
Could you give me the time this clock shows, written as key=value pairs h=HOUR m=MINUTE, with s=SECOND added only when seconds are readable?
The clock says h=12 m=0
